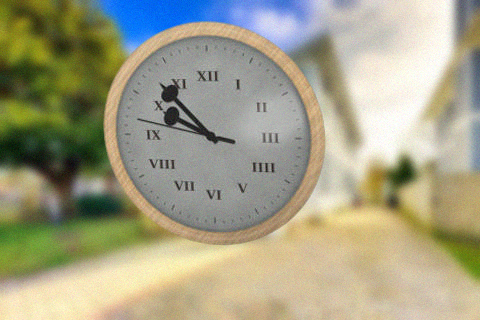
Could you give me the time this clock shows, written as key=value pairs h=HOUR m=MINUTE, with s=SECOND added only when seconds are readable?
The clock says h=9 m=52 s=47
